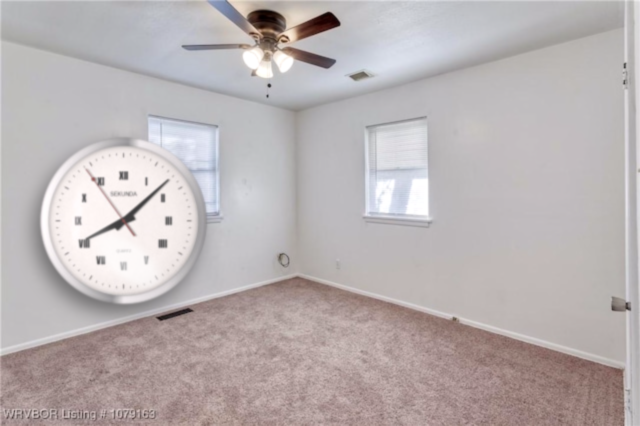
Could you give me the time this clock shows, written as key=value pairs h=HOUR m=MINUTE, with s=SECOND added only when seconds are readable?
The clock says h=8 m=7 s=54
